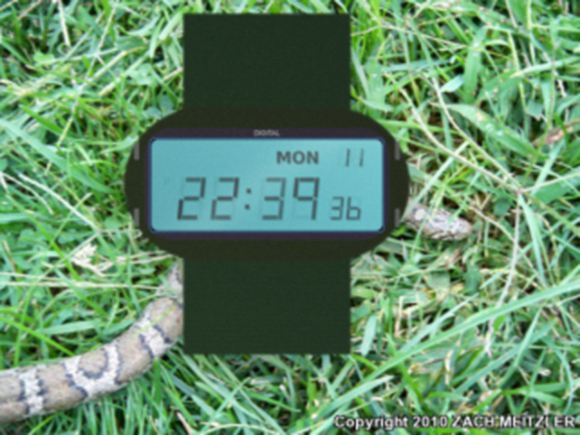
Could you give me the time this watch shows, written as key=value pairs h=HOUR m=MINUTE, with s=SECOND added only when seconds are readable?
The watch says h=22 m=39 s=36
